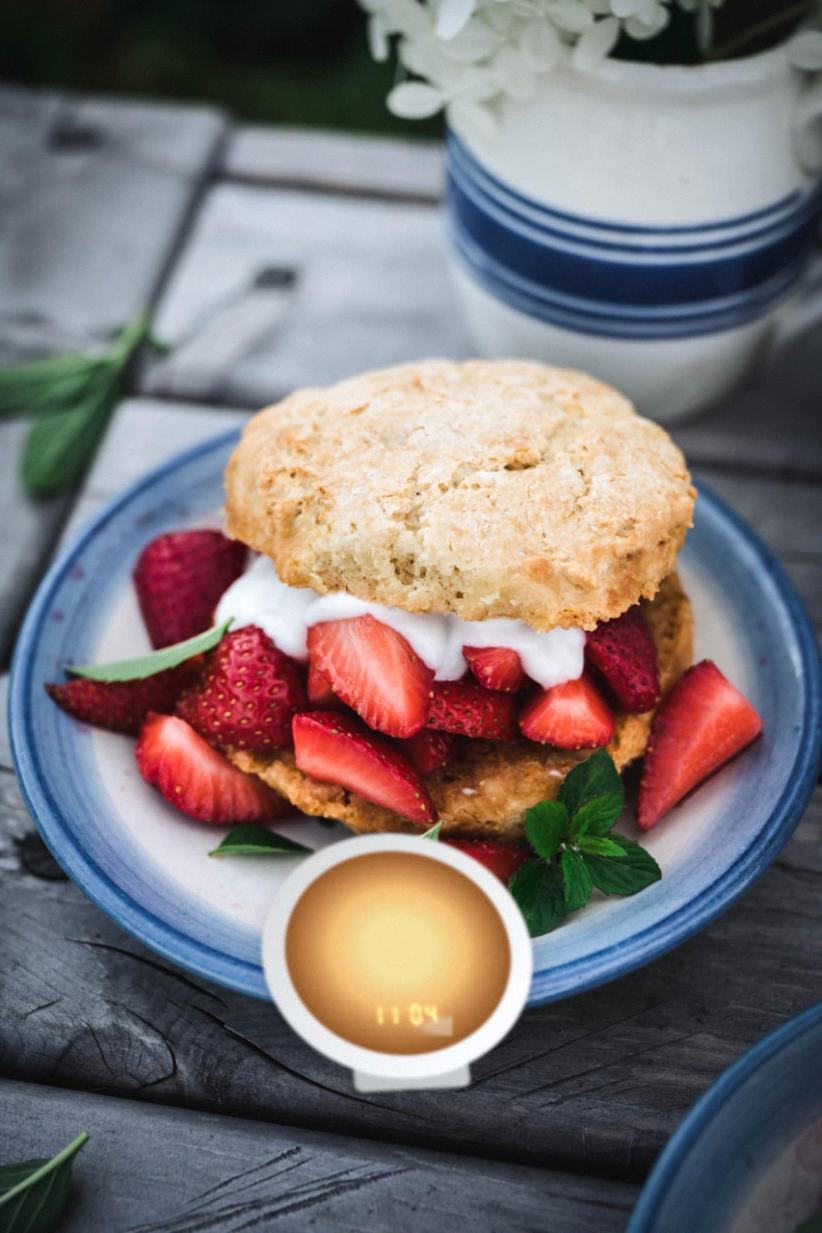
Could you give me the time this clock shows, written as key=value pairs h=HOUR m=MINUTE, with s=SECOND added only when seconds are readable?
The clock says h=11 m=4
